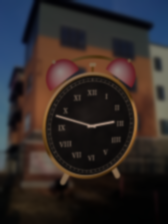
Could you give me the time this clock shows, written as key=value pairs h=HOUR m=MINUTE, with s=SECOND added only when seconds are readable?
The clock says h=2 m=48
